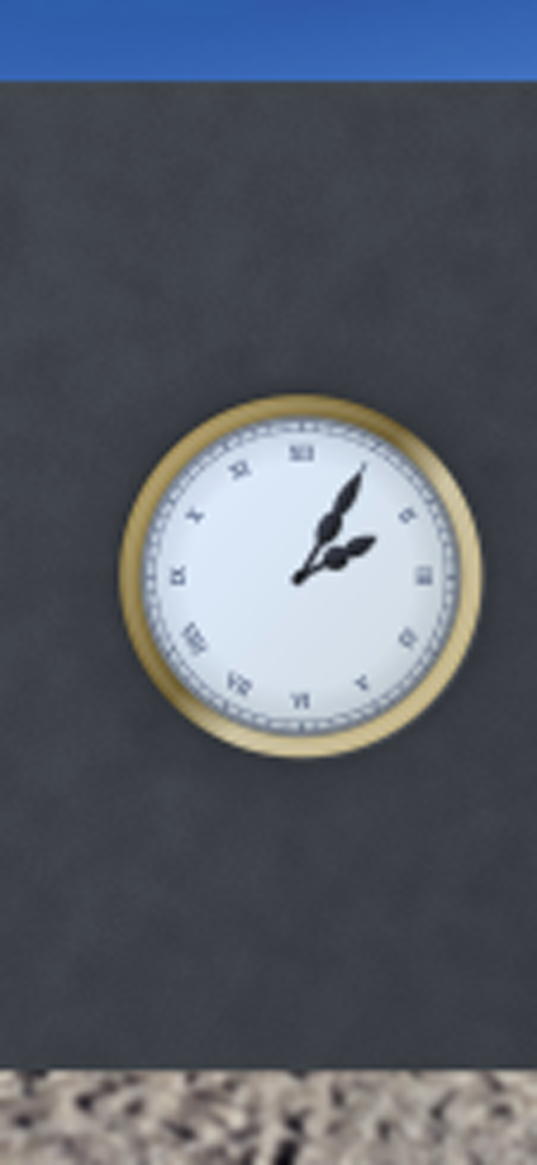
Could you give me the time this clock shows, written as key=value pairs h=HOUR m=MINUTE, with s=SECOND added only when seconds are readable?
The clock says h=2 m=5
